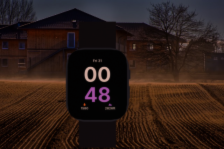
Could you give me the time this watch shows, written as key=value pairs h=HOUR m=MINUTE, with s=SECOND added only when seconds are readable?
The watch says h=0 m=48
